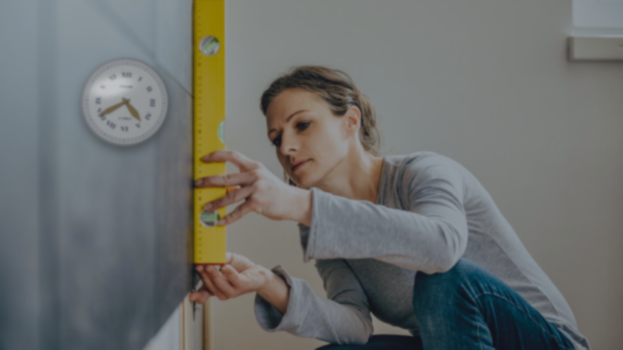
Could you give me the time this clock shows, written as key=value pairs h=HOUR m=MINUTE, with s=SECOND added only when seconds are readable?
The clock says h=4 m=40
